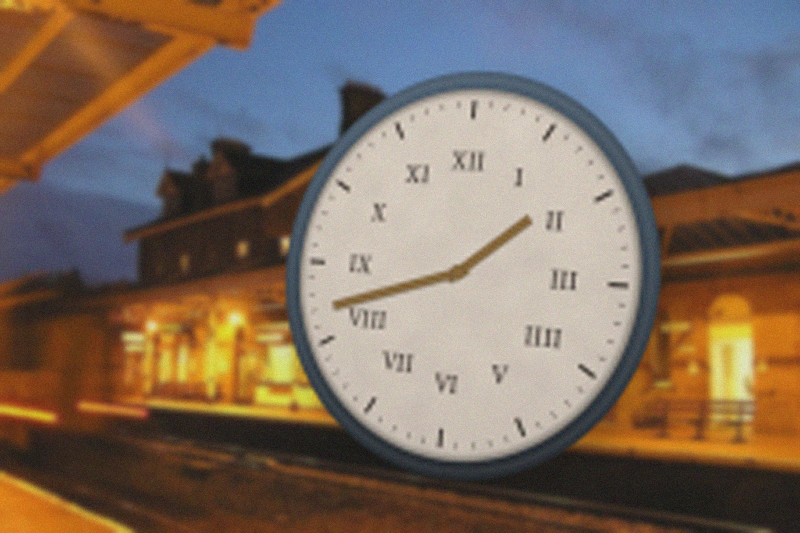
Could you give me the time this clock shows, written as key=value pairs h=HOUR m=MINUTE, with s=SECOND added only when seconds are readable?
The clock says h=1 m=42
